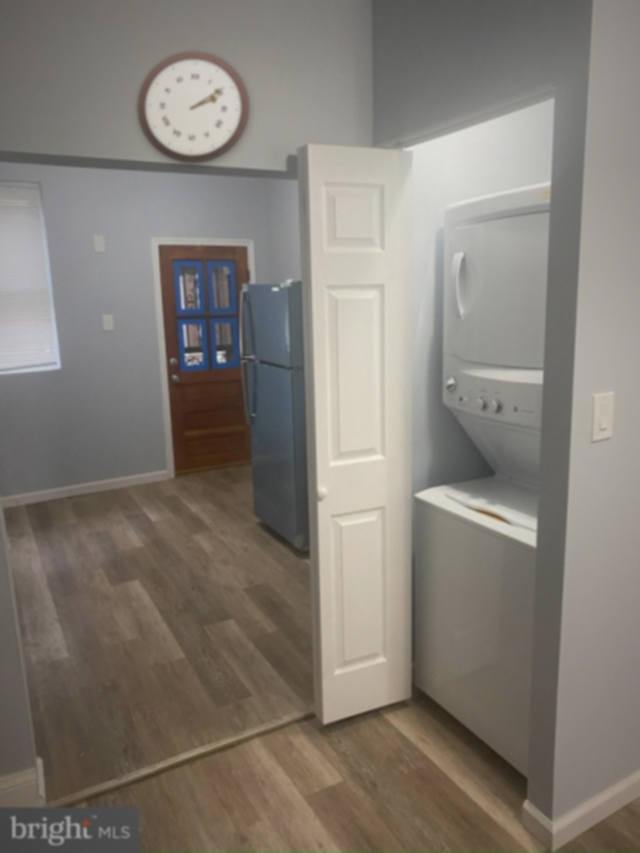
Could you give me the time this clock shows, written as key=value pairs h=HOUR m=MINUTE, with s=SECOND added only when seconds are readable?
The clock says h=2 m=9
